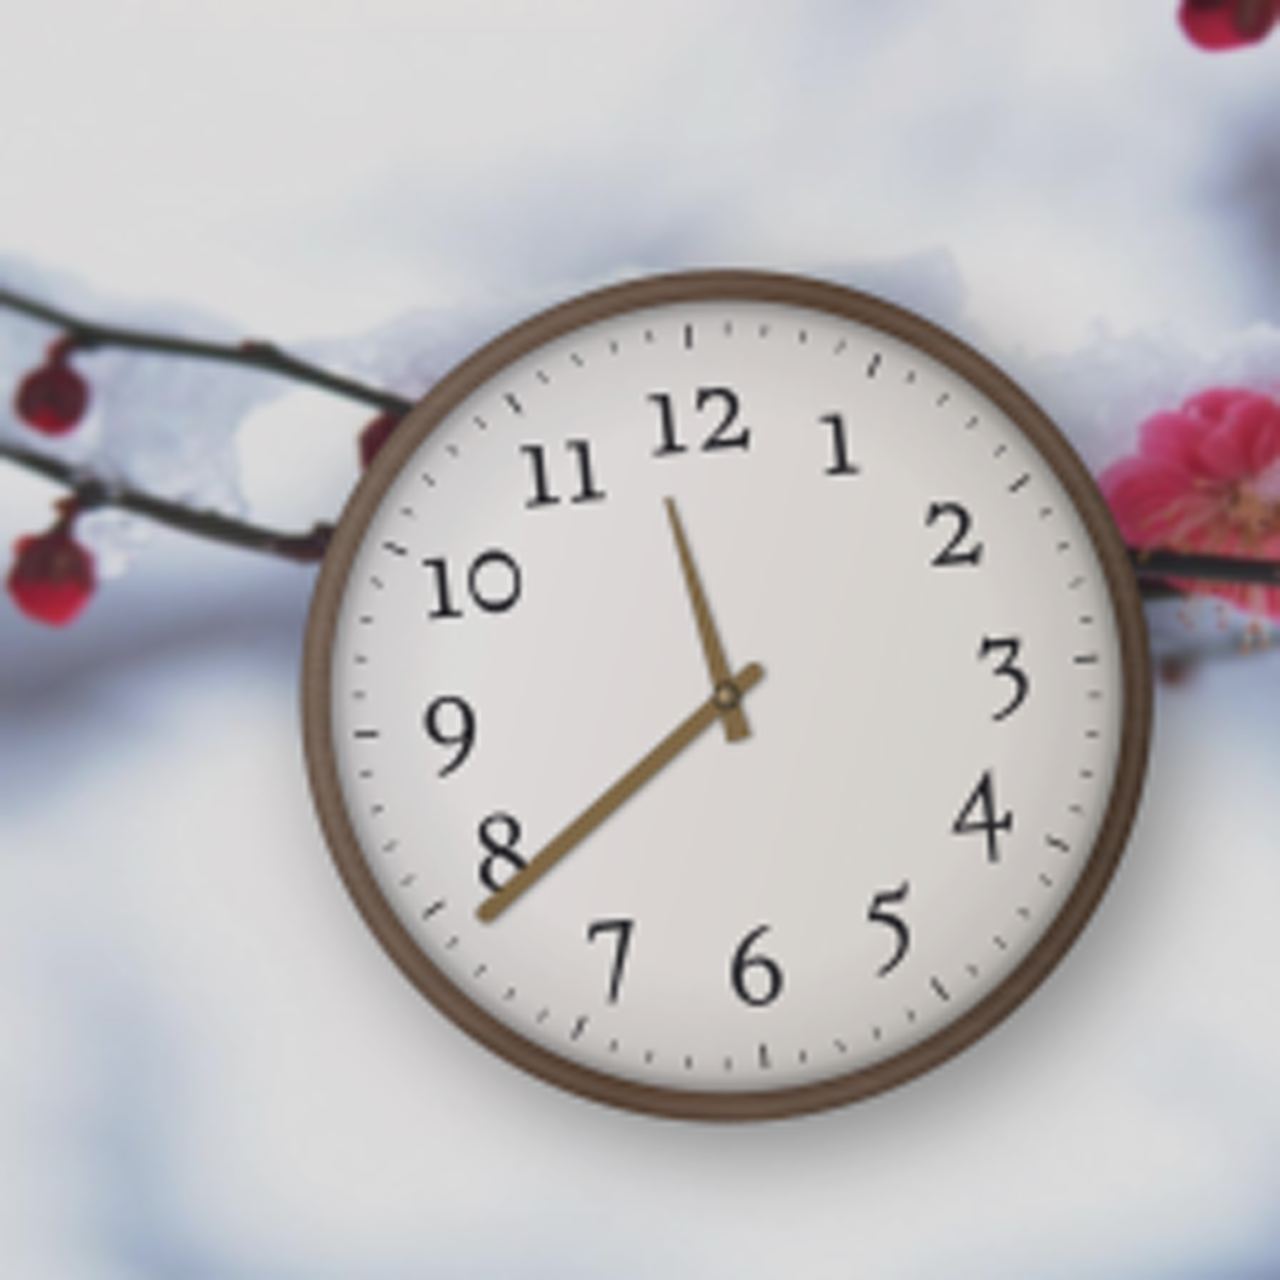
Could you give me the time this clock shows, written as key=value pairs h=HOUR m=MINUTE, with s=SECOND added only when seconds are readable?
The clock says h=11 m=39
